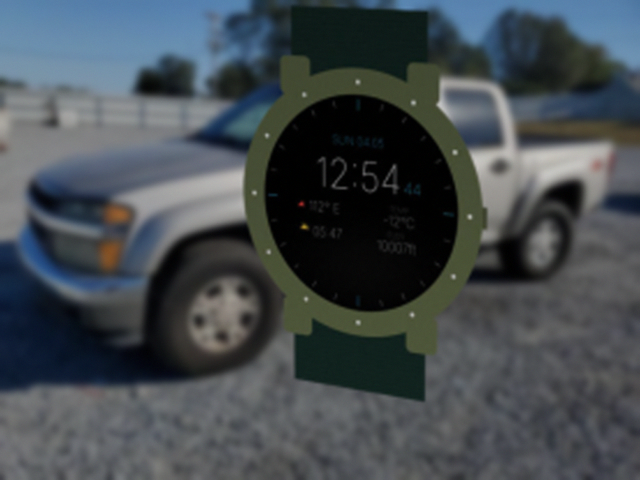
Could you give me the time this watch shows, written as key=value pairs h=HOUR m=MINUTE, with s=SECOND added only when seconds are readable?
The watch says h=12 m=54
